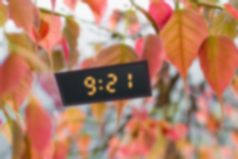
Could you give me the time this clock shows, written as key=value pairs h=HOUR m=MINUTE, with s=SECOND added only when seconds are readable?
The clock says h=9 m=21
